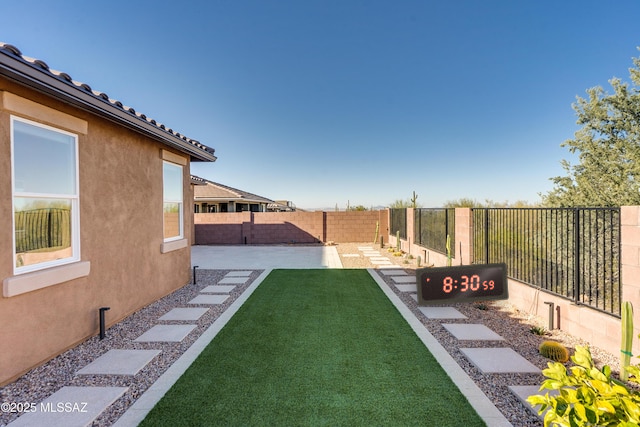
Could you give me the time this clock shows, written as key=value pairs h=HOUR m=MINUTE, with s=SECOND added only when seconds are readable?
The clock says h=8 m=30 s=59
